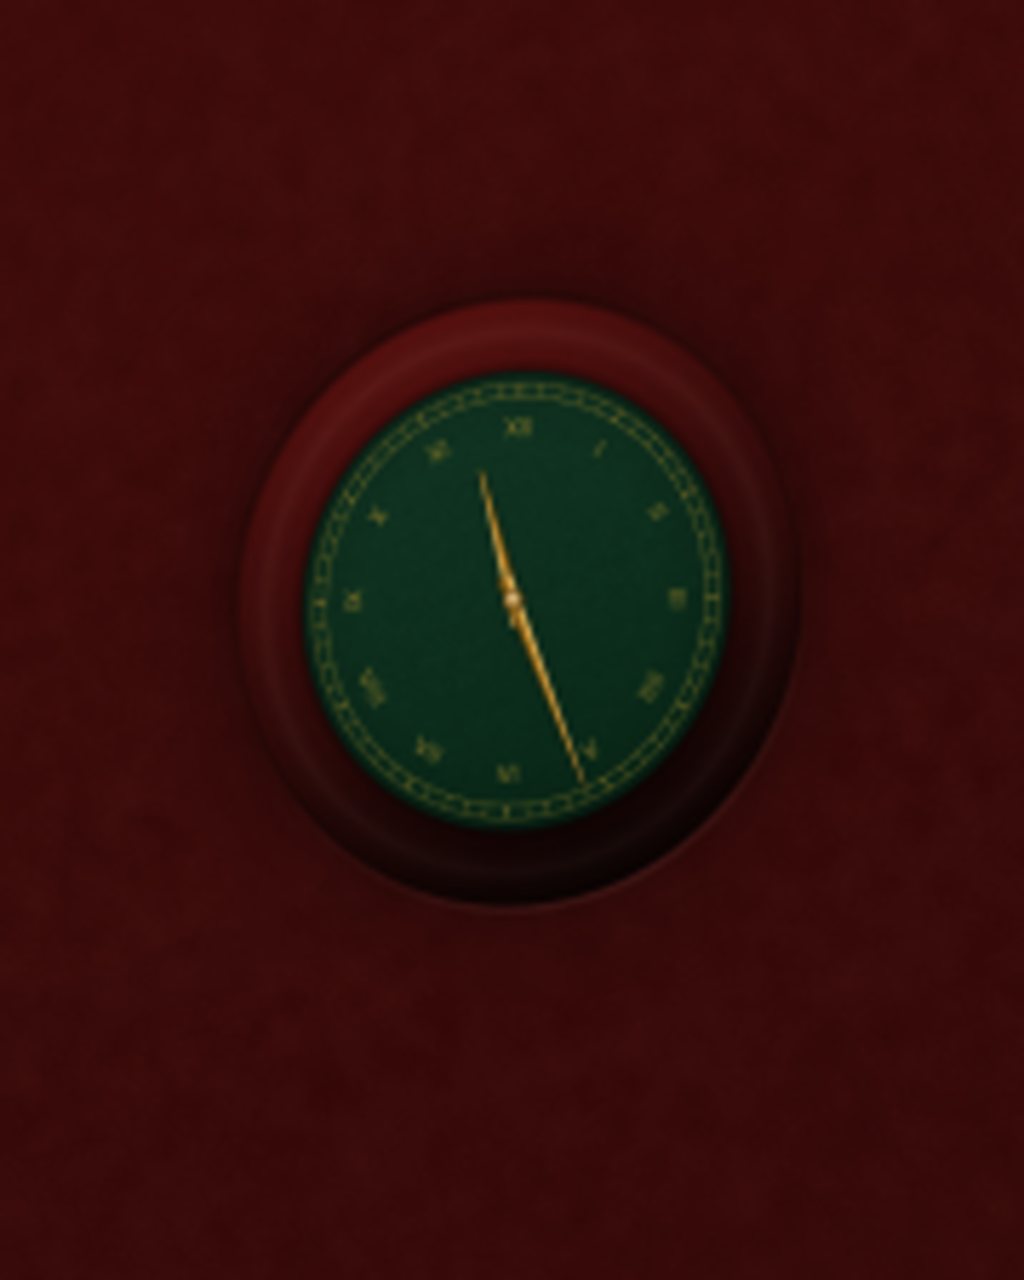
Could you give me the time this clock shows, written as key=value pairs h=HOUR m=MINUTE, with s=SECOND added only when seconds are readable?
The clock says h=11 m=26
